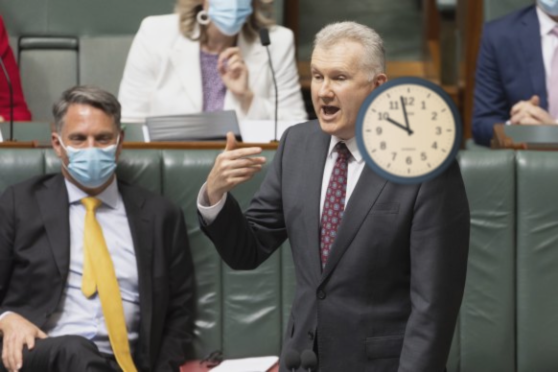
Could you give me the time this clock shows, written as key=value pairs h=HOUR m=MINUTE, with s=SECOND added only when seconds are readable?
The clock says h=9 m=58
